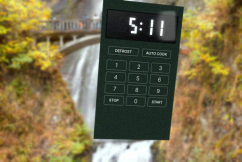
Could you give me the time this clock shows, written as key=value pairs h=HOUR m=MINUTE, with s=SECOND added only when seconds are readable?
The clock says h=5 m=11
